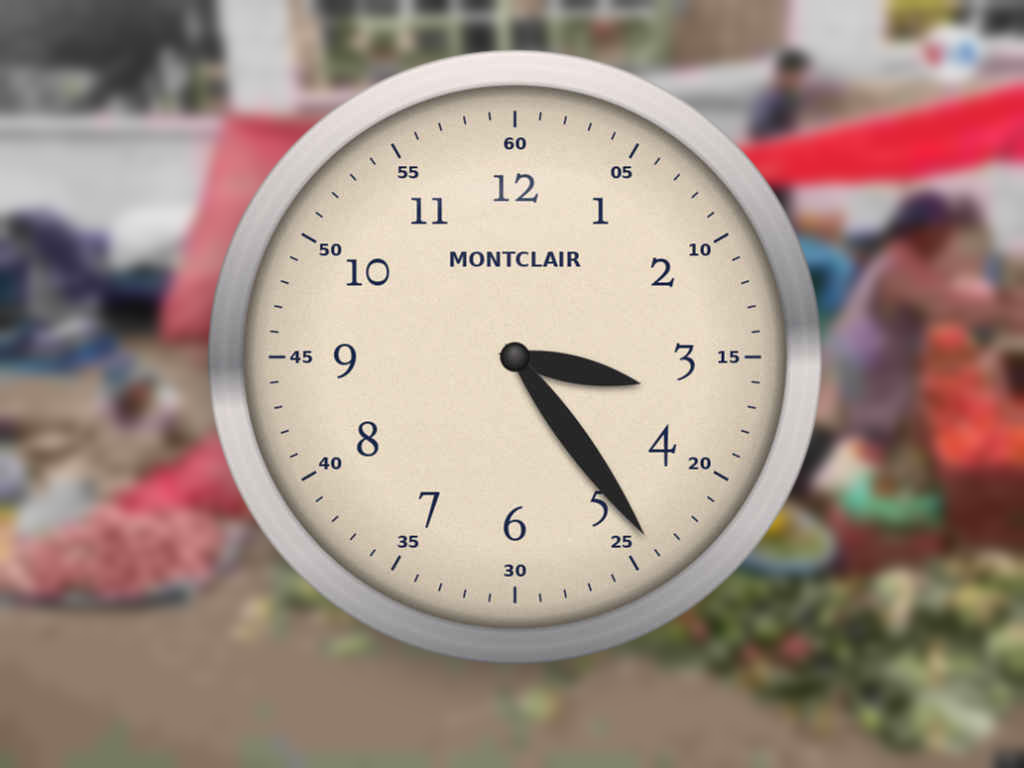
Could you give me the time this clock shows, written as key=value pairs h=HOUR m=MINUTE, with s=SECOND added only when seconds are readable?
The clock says h=3 m=24
